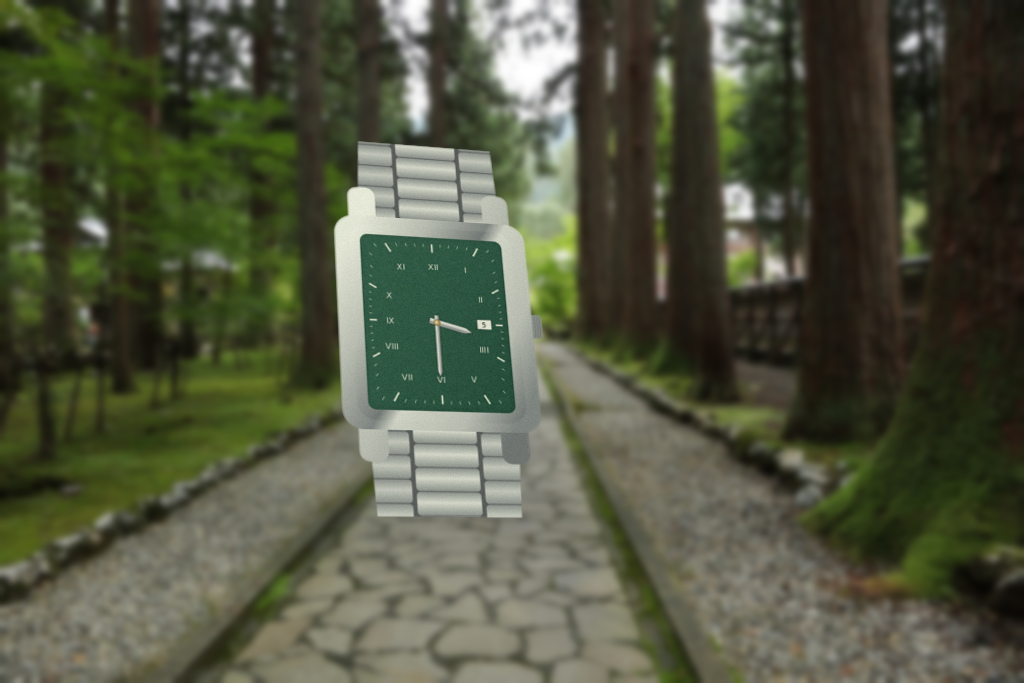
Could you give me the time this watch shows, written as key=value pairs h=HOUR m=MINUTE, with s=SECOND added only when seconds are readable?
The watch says h=3 m=30
